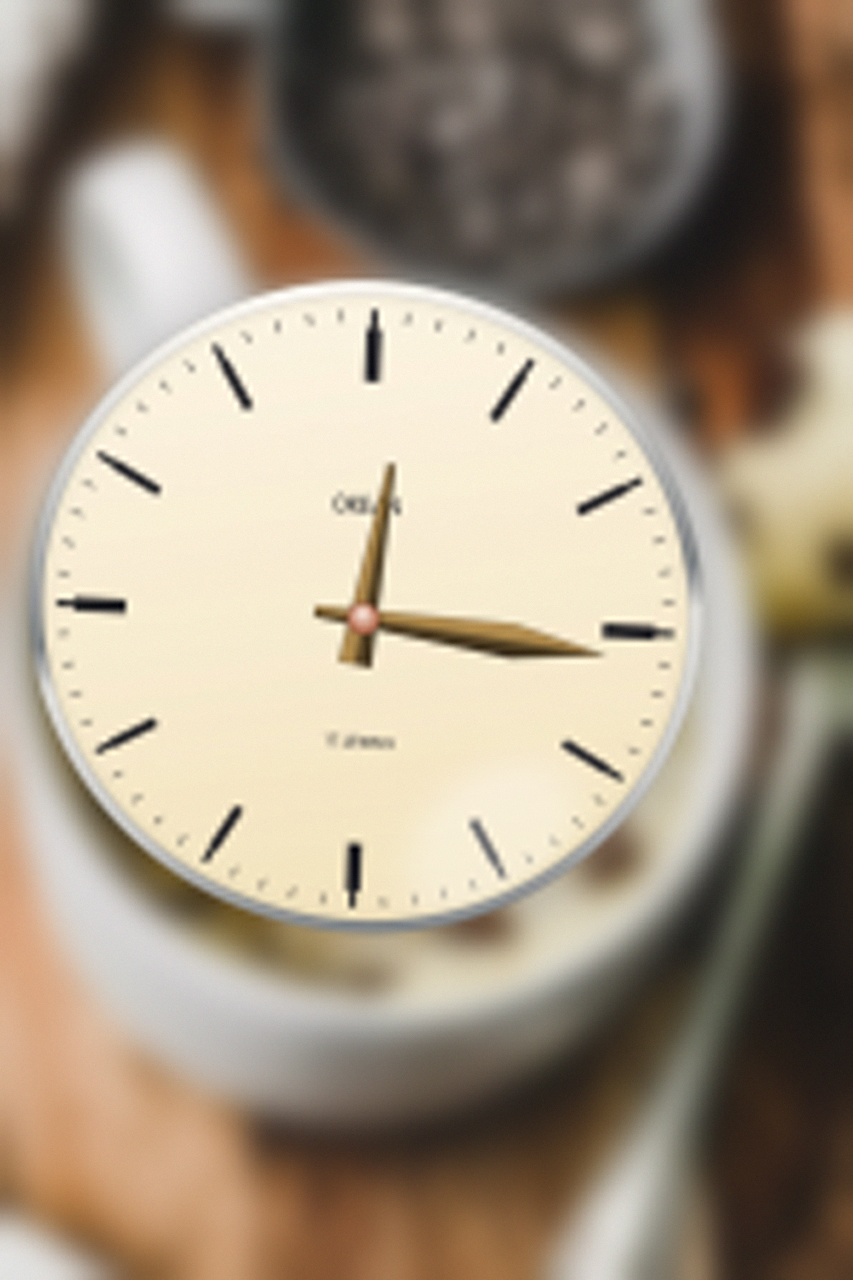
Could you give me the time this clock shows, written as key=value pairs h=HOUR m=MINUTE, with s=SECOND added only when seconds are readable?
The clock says h=12 m=16
